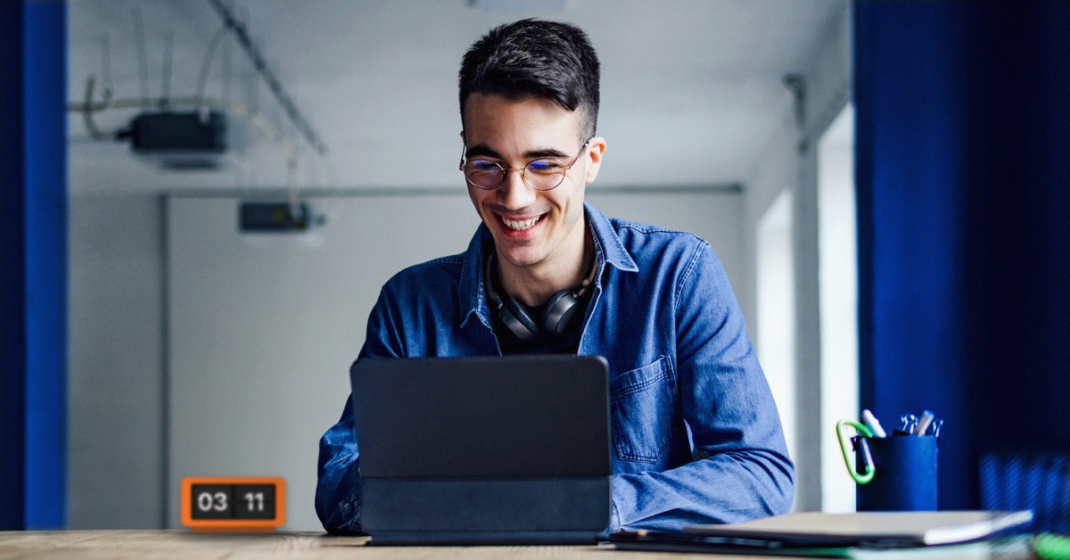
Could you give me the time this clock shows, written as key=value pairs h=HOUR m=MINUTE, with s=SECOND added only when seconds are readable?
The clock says h=3 m=11
